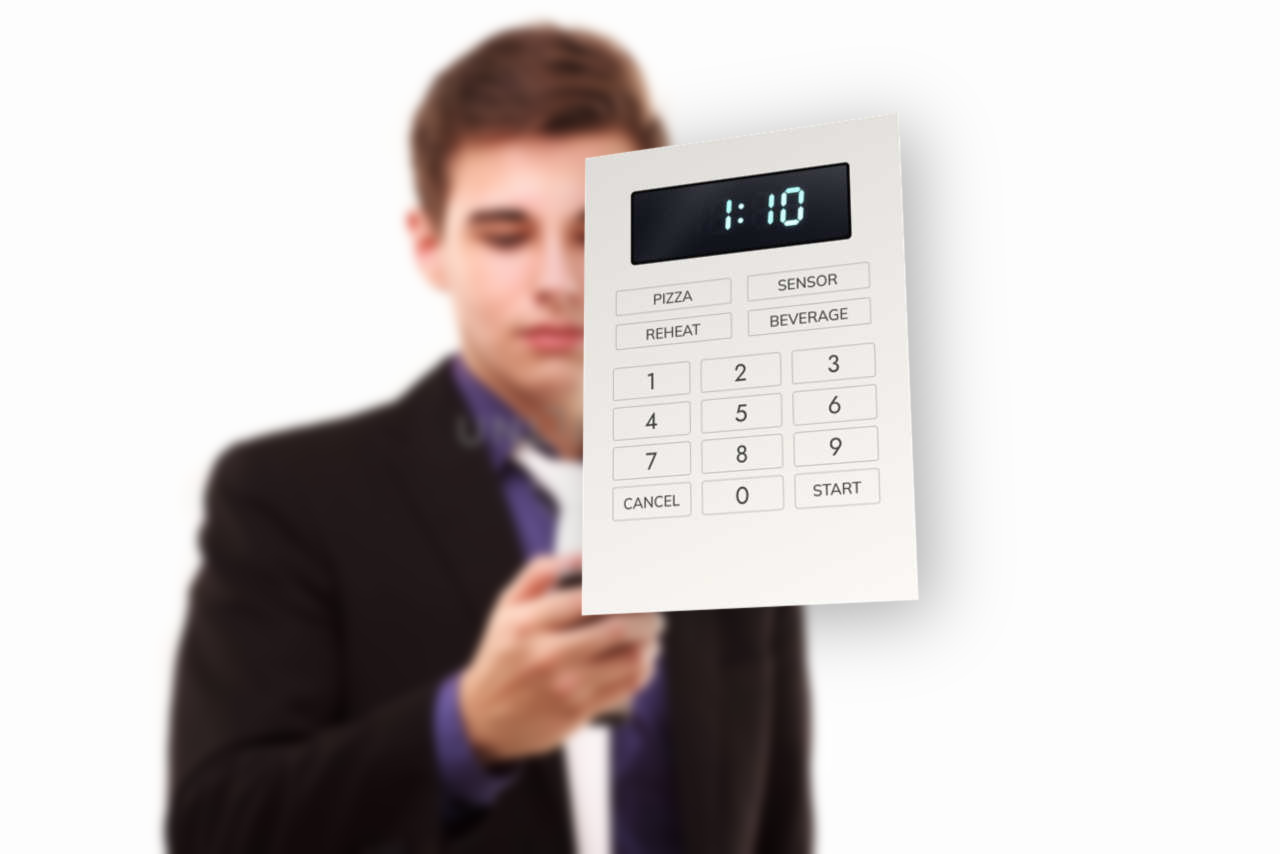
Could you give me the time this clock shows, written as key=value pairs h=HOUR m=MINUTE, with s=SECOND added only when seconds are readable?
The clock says h=1 m=10
